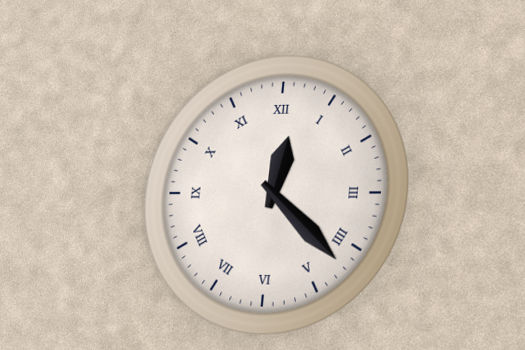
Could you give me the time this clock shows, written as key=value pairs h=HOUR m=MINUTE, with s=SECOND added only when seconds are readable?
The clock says h=12 m=22
